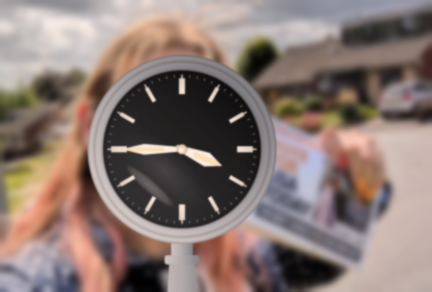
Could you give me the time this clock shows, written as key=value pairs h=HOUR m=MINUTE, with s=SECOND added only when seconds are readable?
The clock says h=3 m=45
